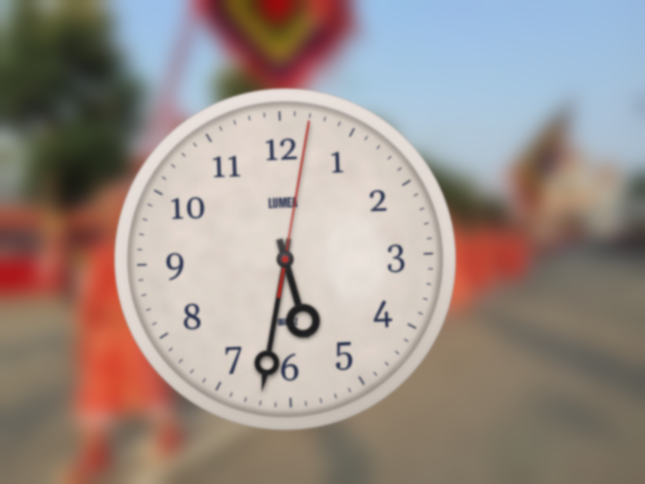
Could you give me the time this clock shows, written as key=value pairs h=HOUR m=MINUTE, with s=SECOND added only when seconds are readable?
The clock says h=5 m=32 s=2
